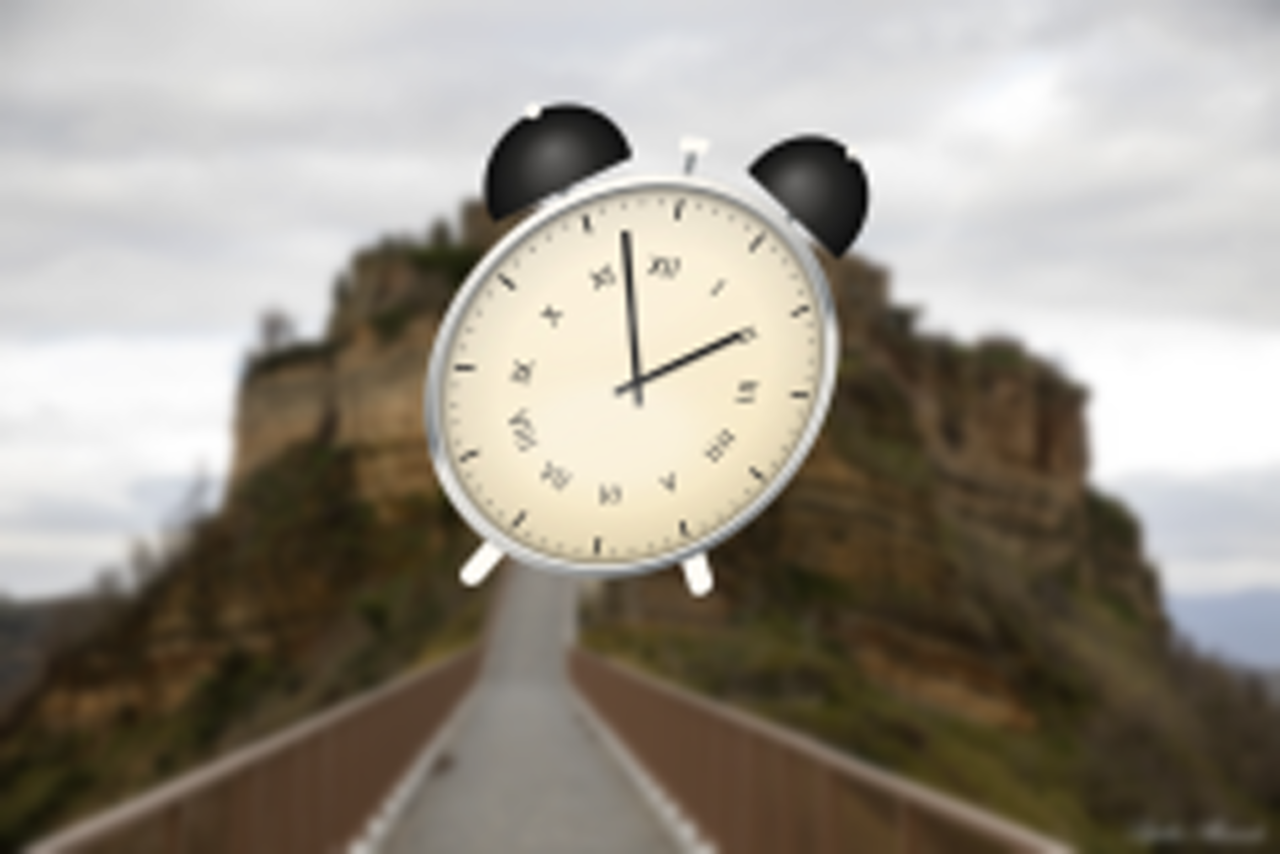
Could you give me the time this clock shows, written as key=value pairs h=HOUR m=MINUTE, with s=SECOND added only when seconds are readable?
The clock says h=1 m=57
